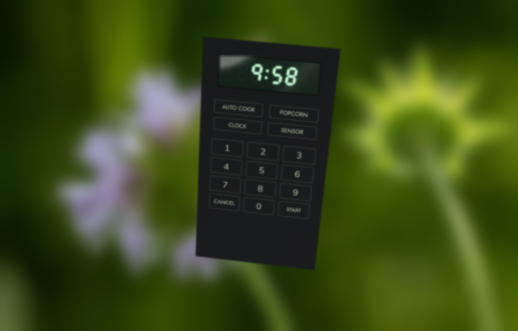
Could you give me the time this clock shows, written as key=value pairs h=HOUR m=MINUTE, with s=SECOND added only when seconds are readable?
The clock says h=9 m=58
